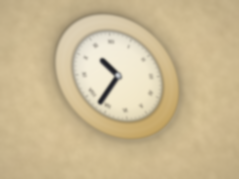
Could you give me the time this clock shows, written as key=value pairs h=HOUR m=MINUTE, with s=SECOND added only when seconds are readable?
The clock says h=10 m=37
